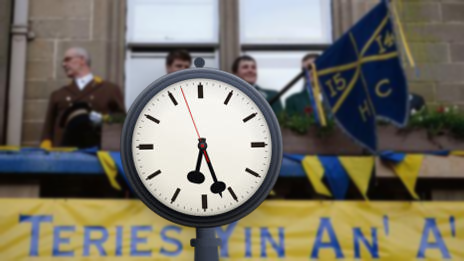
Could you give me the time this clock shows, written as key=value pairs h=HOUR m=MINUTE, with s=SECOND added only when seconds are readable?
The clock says h=6 m=26 s=57
